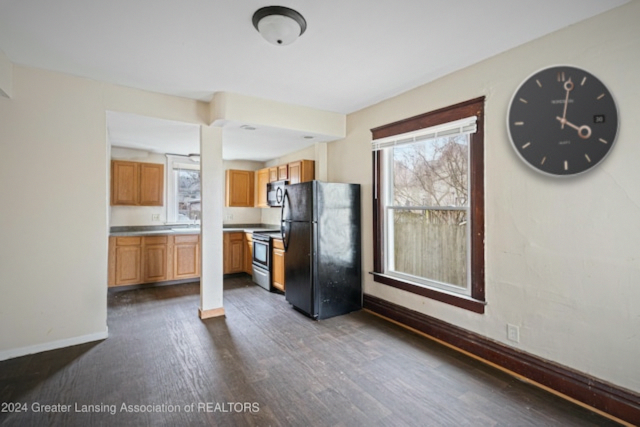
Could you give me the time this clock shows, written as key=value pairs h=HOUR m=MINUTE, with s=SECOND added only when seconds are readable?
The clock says h=4 m=2
